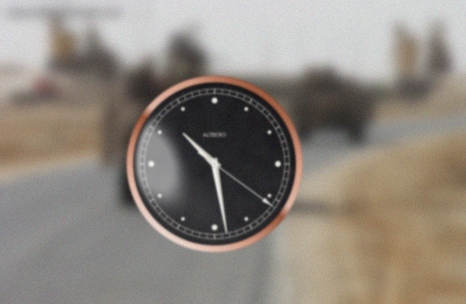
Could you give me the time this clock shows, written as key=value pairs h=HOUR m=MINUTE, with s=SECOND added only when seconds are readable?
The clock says h=10 m=28 s=21
